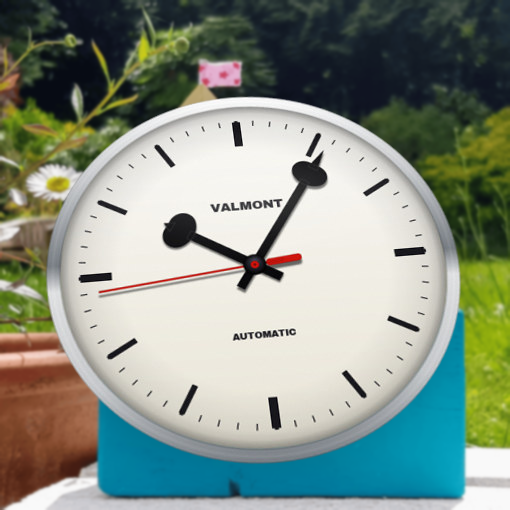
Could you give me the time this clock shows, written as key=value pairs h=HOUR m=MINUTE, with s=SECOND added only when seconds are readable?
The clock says h=10 m=5 s=44
